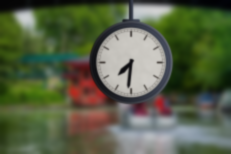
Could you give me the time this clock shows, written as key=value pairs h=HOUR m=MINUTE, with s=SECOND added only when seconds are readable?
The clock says h=7 m=31
